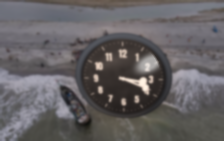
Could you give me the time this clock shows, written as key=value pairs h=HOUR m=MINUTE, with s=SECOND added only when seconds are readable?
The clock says h=3 m=19
